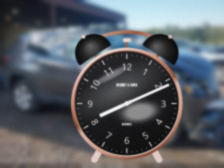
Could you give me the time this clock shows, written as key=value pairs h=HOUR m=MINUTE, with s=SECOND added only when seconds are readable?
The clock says h=8 m=11
